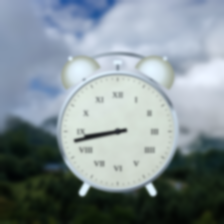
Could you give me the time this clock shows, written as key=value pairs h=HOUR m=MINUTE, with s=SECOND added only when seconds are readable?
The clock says h=8 m=43
